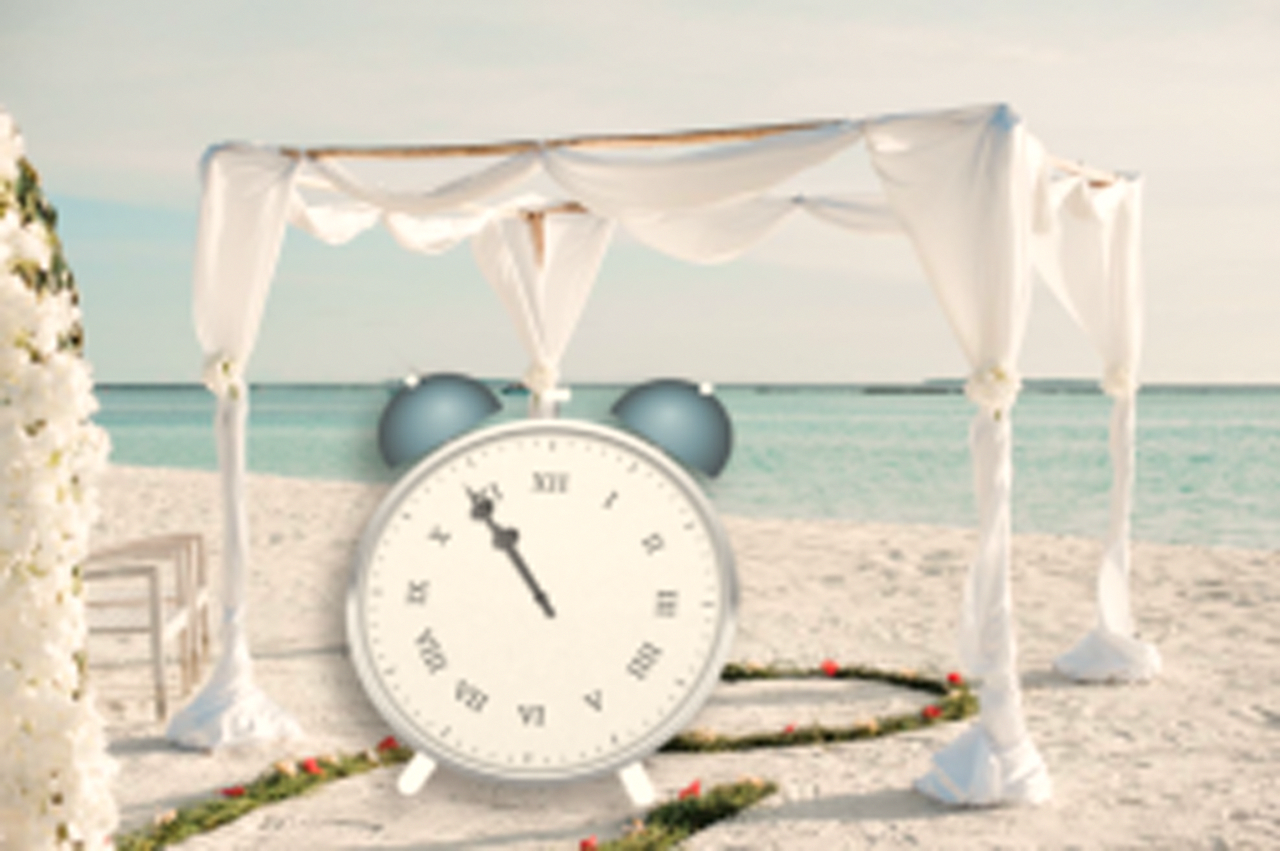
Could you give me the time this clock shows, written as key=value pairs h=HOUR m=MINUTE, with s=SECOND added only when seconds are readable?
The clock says h=10 m=54
